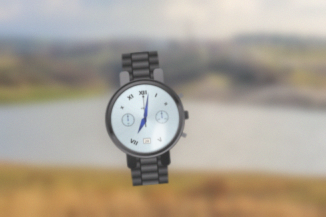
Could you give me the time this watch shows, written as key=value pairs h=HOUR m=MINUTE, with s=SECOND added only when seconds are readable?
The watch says h=7 m=2
